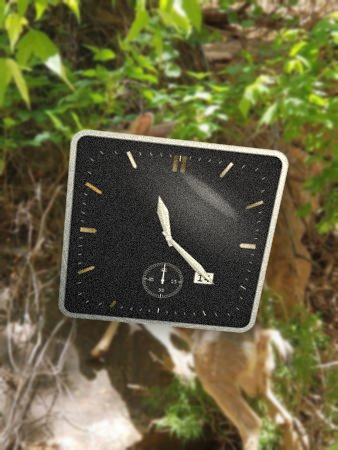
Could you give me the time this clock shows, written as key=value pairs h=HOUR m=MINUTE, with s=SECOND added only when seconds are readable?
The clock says h=11 m=22
